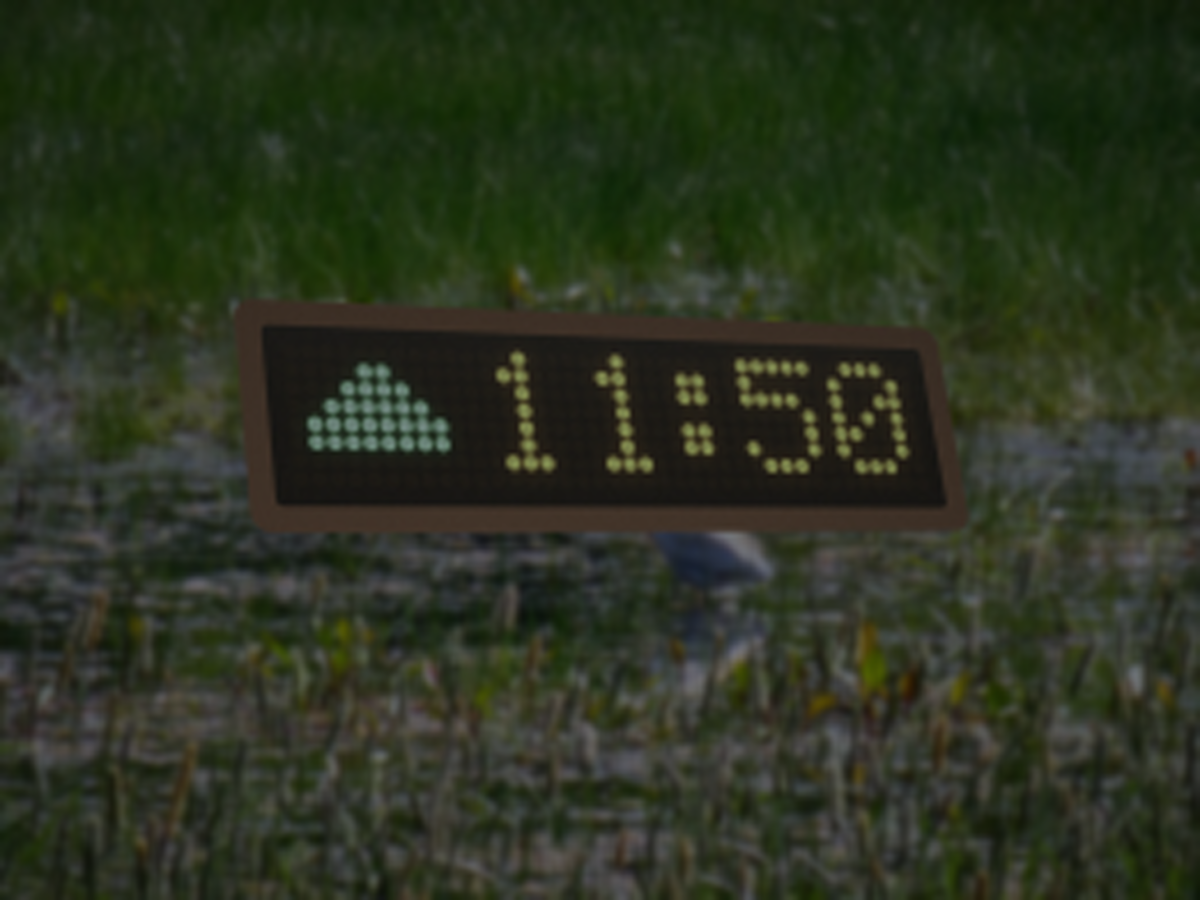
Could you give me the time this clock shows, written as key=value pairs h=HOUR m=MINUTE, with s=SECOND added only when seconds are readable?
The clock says h=11 m=50
